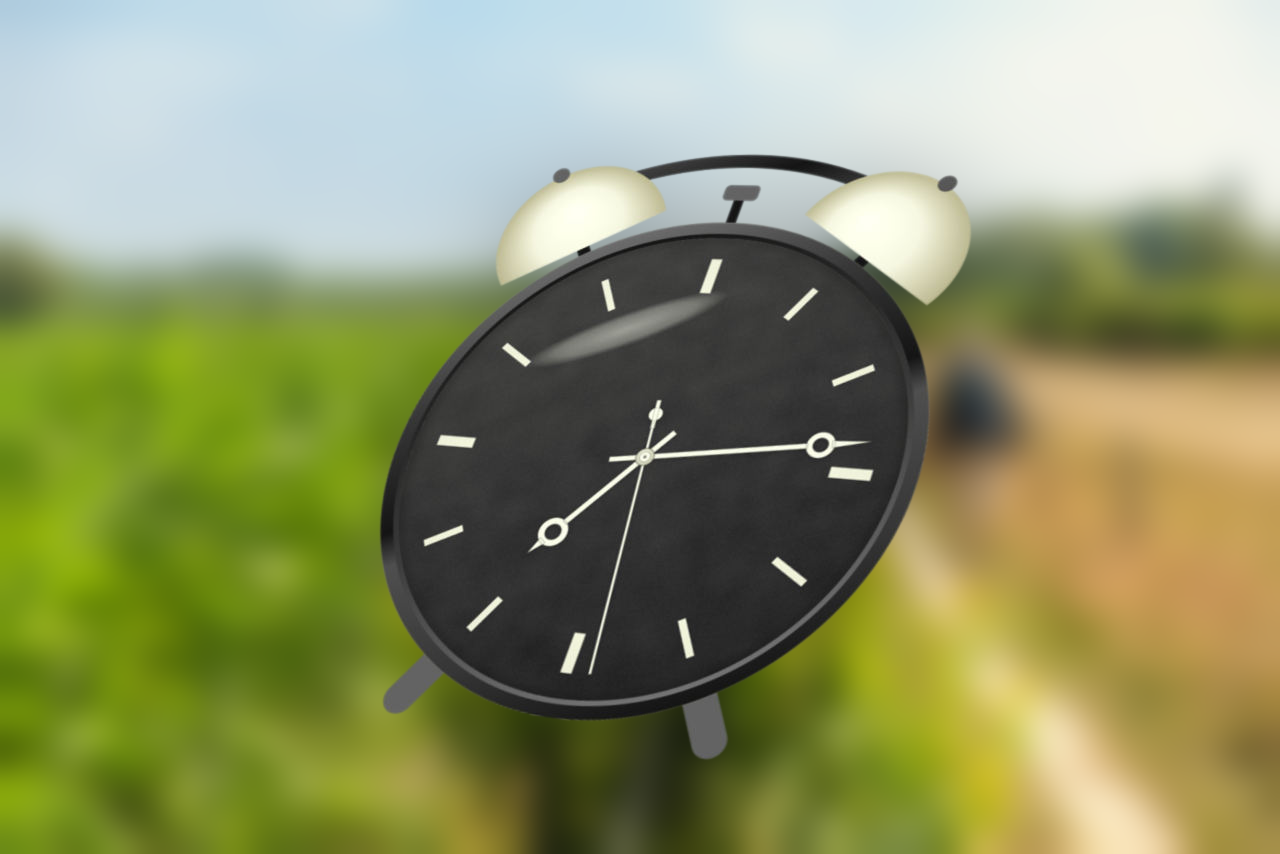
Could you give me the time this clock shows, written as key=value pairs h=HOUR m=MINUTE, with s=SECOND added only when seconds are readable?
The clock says h=7 m=13 s=29
